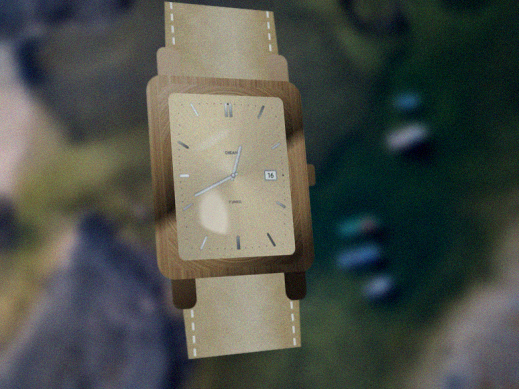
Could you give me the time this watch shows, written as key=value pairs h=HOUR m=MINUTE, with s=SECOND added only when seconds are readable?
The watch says h=12 m=41
